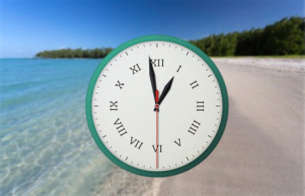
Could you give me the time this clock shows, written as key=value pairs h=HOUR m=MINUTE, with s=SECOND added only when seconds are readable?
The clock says h=12 m=58 s=30
